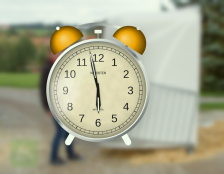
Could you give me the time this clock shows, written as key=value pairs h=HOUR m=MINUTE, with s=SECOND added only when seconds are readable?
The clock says h=5 m=58
